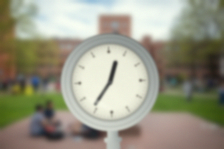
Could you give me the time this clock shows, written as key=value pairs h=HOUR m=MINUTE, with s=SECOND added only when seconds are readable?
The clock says h=12 m=36
